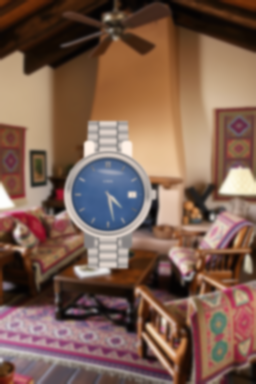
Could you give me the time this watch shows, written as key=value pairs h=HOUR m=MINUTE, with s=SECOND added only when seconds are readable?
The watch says h=4 m=28
